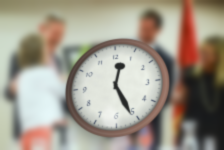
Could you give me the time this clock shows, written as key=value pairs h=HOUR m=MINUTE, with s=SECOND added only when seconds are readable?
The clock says h=12 m=26
